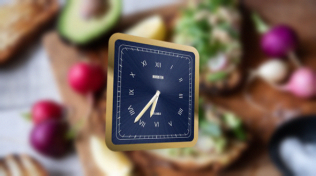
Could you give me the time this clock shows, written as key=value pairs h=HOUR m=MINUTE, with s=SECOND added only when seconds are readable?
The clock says h=6 m=37
